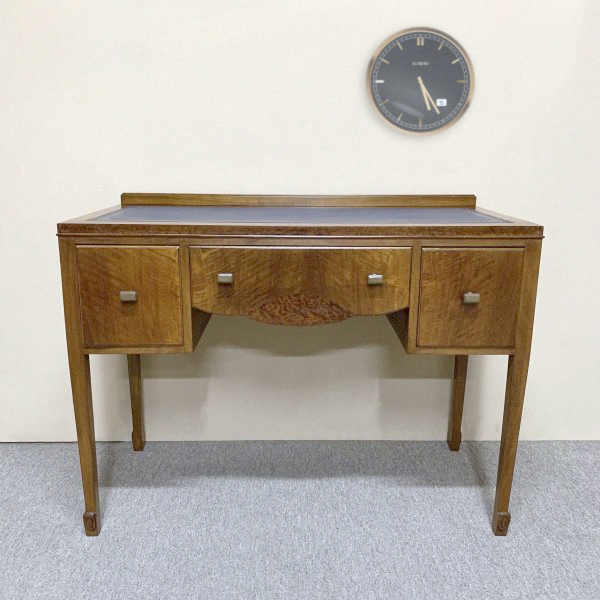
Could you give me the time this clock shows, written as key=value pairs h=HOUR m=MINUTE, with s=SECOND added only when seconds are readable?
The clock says h=5 m=25
